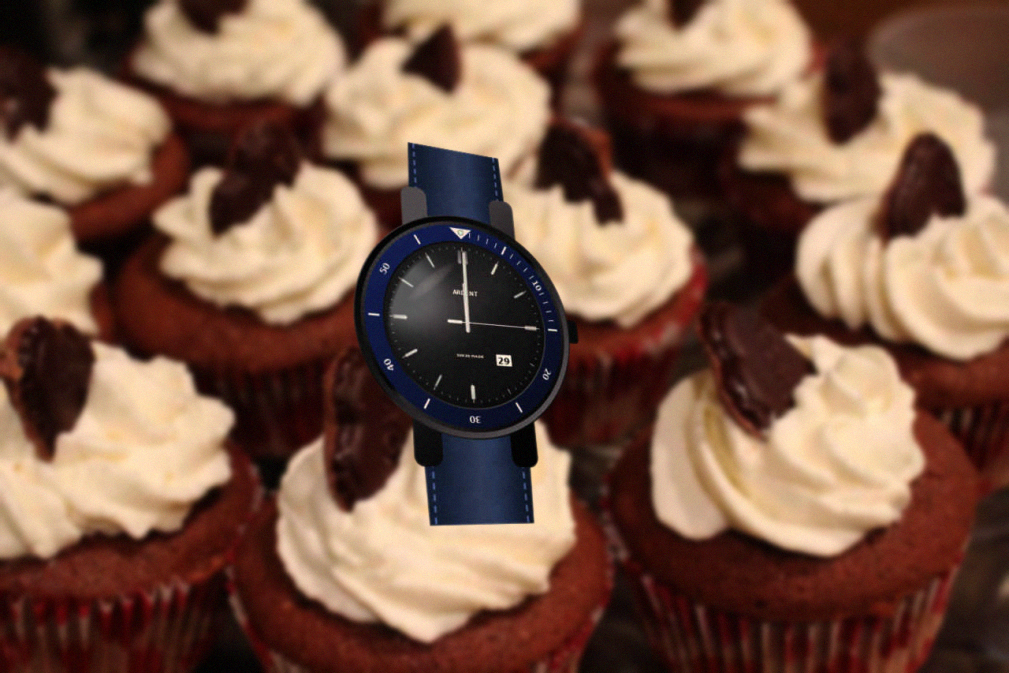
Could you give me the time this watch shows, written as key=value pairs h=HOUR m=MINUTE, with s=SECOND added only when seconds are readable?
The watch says h=12 m=0 s=15
